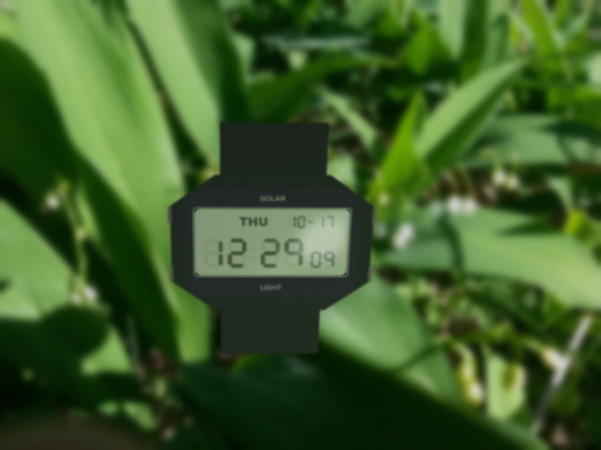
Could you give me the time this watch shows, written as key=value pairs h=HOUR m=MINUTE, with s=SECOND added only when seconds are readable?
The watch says h=12 m=29 s=9
